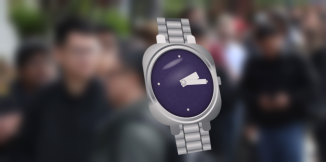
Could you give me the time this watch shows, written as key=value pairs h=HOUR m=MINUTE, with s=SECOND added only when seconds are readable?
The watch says h=2 m=15
